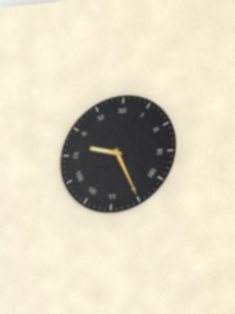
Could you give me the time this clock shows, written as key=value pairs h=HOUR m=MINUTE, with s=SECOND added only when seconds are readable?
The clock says h=9 m=25
